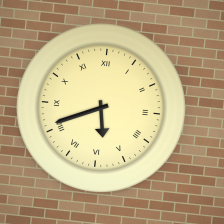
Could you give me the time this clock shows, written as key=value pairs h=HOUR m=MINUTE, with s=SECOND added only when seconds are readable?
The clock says h=5 m=41
